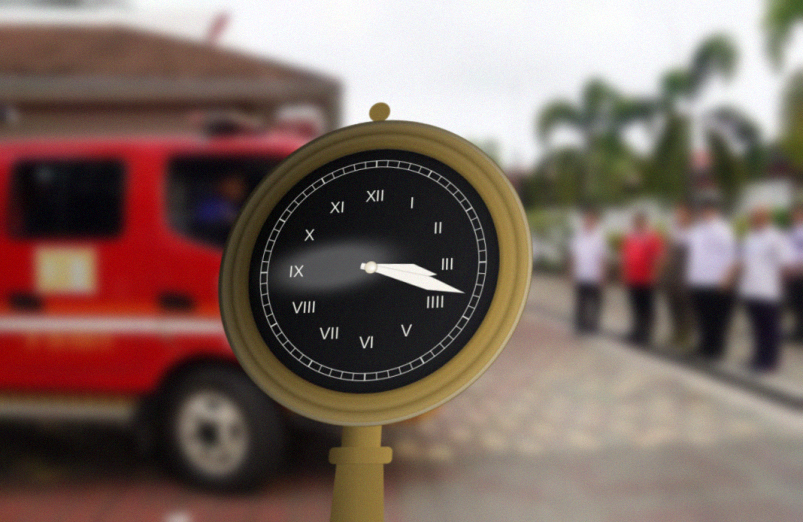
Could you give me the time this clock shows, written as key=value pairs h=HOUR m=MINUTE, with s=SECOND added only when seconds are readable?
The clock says h=3 m=18
